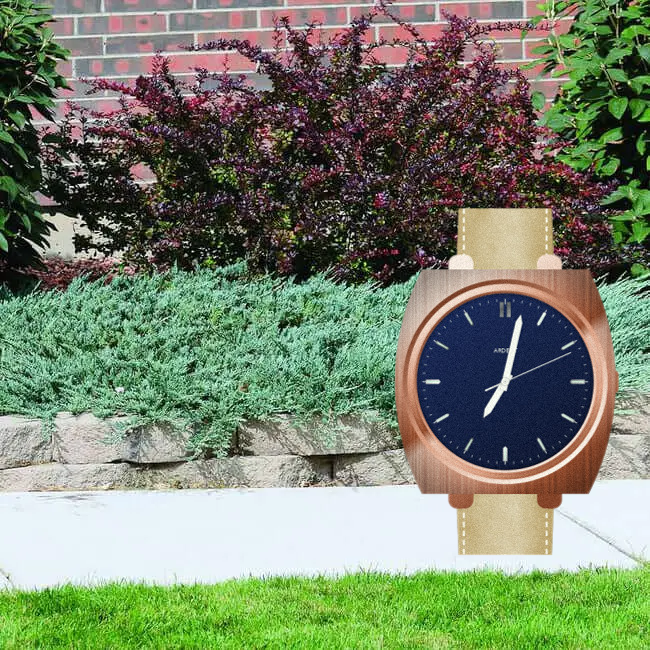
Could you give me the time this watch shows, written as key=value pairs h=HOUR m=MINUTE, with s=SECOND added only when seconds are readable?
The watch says h=7 m=2 s=11
